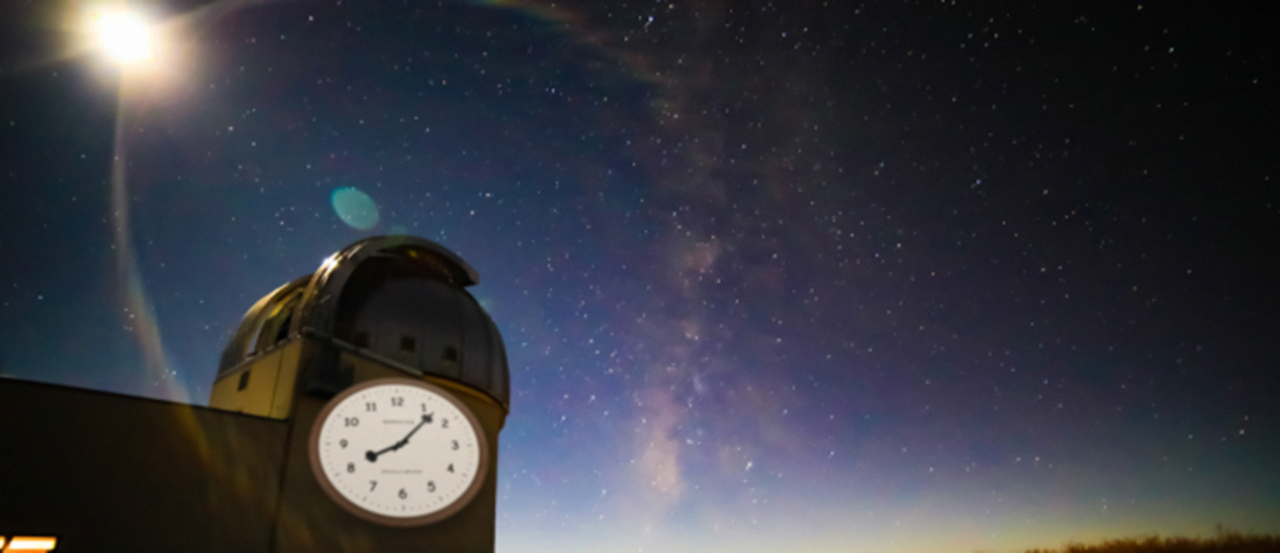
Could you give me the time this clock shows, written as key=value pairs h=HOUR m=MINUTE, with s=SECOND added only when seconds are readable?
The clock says h=8 m=7
